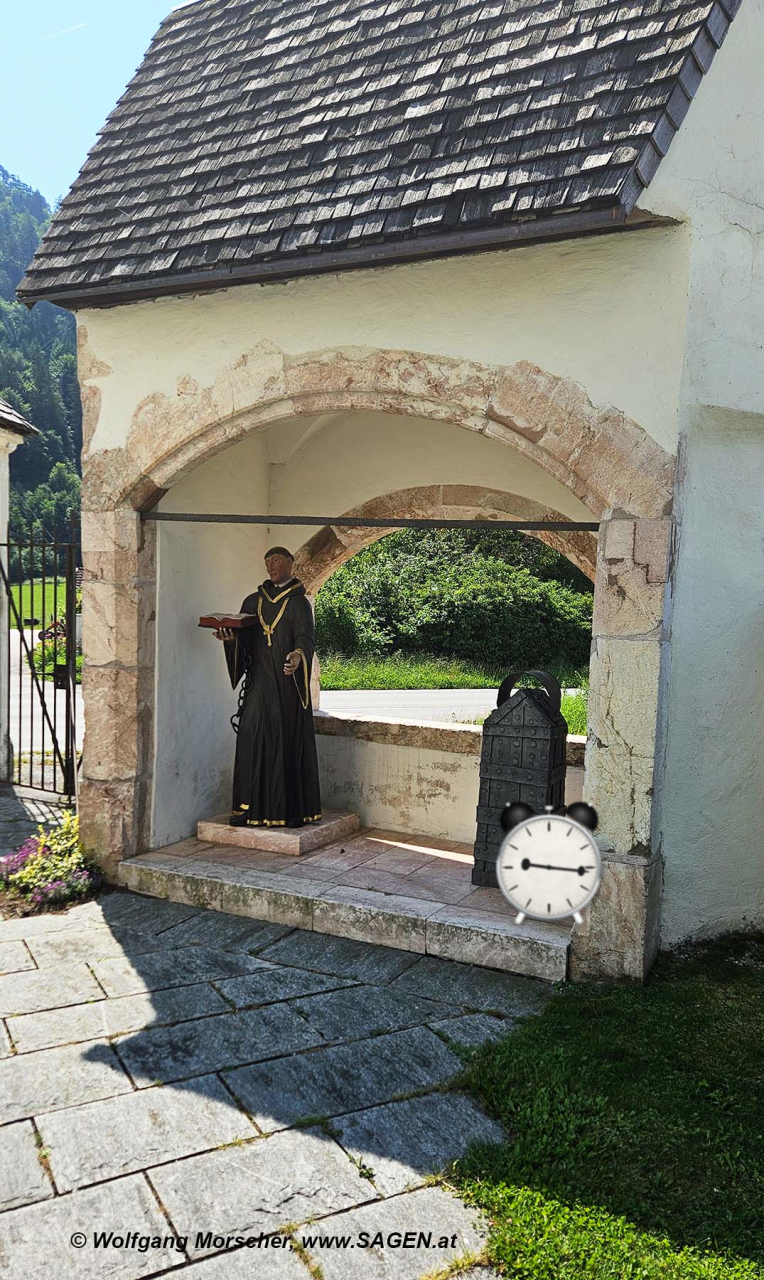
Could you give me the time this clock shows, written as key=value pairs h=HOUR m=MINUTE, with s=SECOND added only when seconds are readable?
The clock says h=9 m=16
